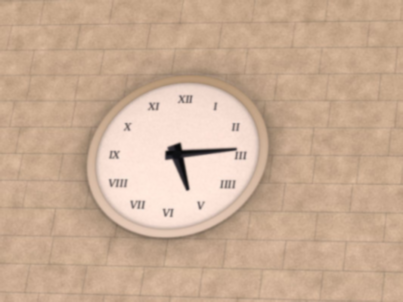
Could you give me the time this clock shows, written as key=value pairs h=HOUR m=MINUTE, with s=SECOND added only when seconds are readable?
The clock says h=5 m=14
